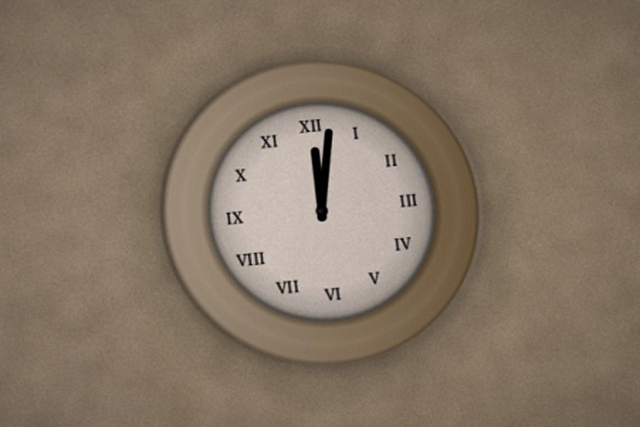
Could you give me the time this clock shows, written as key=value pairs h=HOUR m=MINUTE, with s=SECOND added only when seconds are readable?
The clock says h=12 m=2
